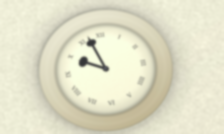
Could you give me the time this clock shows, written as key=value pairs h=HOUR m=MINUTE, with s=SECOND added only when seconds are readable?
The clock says h=9 m=57
